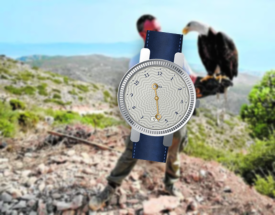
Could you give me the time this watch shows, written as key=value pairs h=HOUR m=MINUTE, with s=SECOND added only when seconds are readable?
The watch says h=11 m=28
